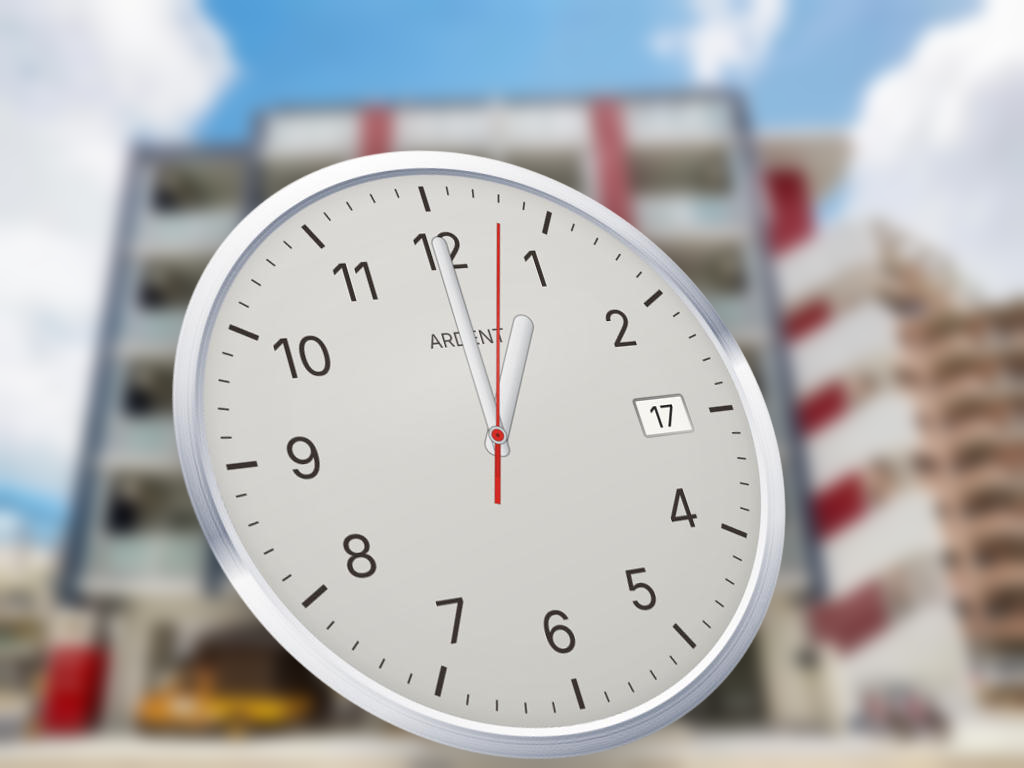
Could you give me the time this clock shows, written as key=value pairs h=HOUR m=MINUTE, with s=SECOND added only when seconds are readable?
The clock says h=1 m=0 s=3
